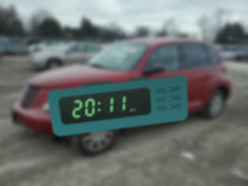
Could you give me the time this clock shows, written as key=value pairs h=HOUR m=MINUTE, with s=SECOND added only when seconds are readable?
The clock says h=20 m=11
